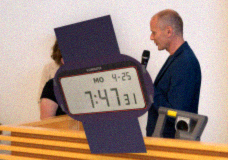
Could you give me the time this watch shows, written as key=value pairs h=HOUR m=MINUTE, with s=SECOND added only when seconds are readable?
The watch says h=7 m=47 s=31
